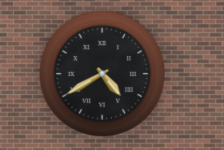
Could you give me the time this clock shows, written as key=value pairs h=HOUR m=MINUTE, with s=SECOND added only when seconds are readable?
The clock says h=4 m=40
